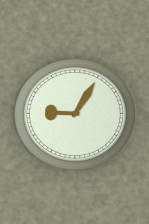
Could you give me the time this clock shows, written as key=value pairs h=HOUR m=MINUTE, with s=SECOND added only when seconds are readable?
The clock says h=9 m=5
